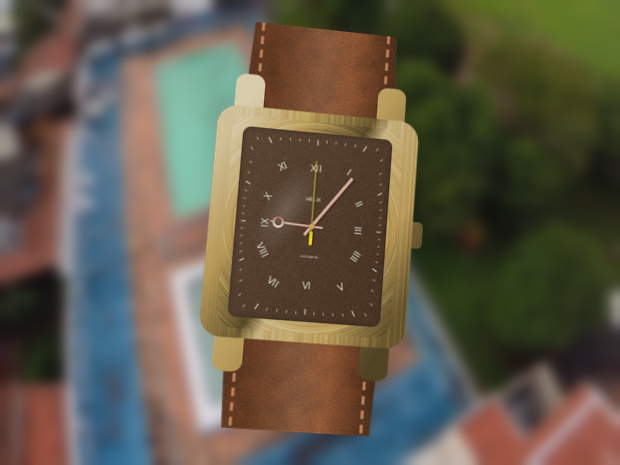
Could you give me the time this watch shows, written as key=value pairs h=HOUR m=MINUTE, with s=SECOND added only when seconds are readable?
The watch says h=9 m=6 s=0
